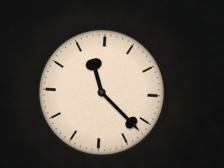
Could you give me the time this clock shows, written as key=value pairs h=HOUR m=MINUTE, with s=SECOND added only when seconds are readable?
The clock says h=11 m=22
